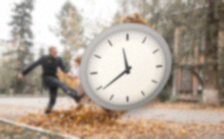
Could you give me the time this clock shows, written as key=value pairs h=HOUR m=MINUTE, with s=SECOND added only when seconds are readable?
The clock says h=11 m=39
